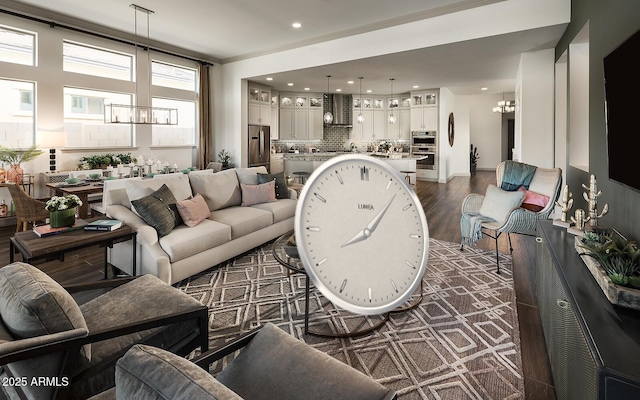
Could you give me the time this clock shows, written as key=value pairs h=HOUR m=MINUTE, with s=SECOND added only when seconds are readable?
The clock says h=8 m=7
